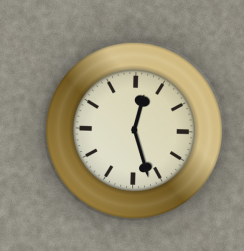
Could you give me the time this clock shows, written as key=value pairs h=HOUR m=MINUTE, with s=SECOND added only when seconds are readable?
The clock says h=12 m=27
